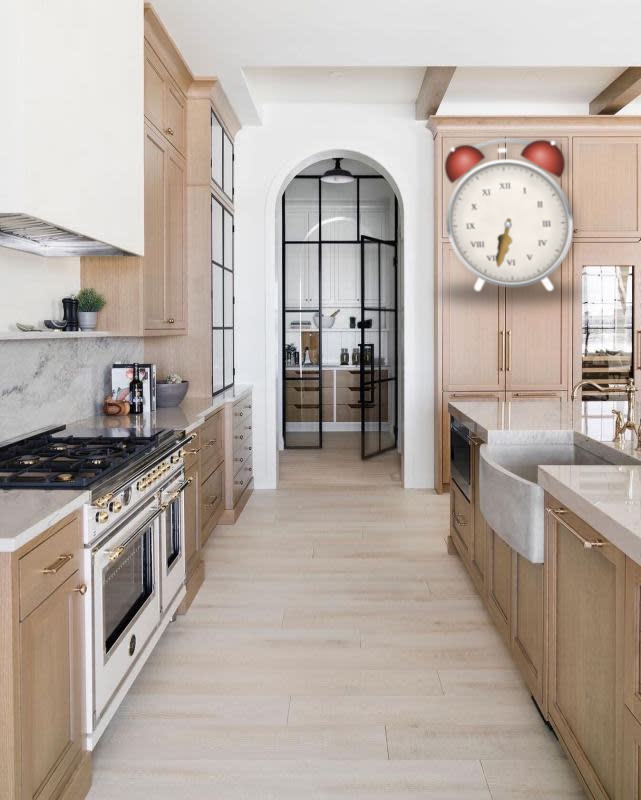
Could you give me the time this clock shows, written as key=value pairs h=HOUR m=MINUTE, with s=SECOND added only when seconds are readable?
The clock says h=6 m=33
